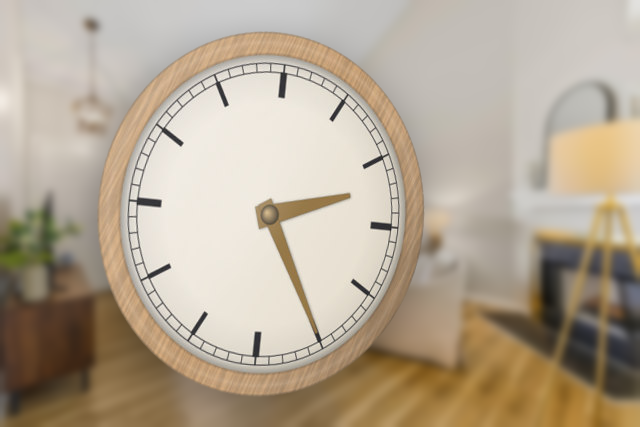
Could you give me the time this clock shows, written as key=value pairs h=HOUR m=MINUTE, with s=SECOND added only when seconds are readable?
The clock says h=2 m=25
